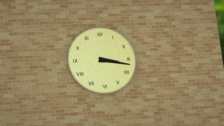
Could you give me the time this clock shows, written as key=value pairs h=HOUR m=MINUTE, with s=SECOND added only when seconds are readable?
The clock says h=3 m=17
